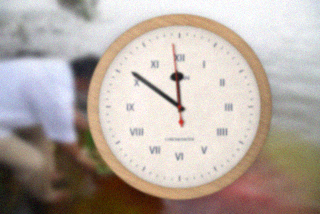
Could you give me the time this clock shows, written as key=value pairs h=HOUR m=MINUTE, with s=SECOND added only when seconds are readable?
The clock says h=11 m=50 s=59
